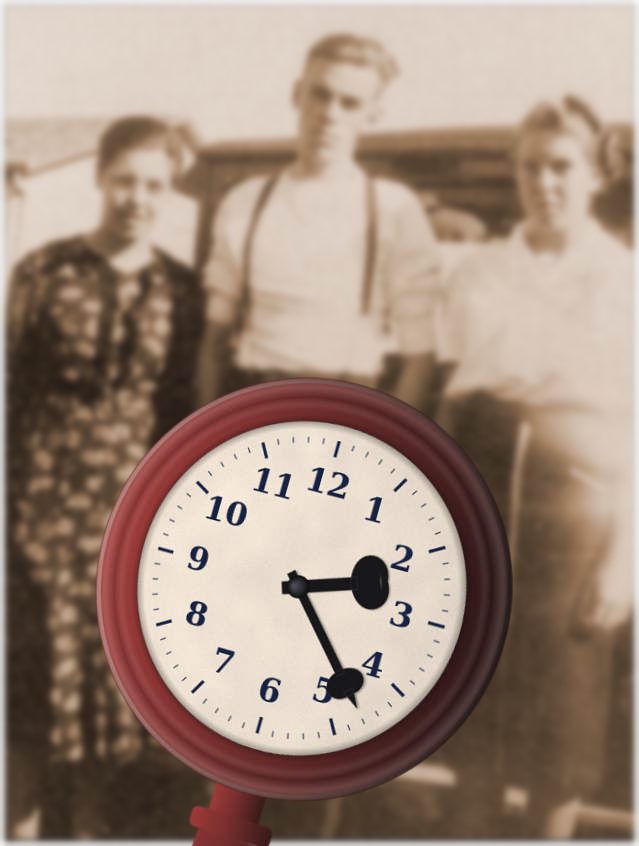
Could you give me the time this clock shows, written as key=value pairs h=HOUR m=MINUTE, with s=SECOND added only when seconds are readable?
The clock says h=2 m=23
